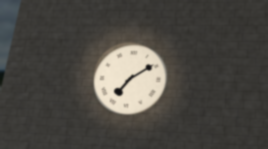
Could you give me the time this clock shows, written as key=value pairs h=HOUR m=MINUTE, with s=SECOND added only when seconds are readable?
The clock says h=7 m=9
